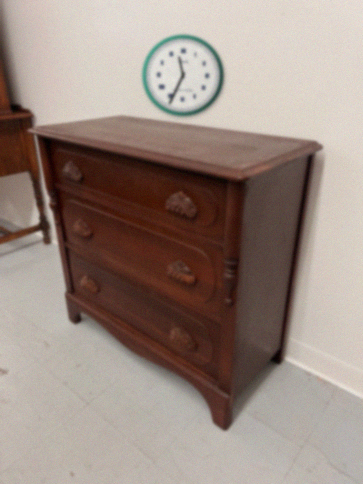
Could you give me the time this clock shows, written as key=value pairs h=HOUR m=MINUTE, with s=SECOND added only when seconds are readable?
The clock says h=11 m=34
